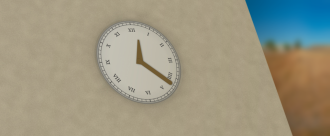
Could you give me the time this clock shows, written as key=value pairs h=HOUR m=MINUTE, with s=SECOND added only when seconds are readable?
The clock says h=12 m=22
